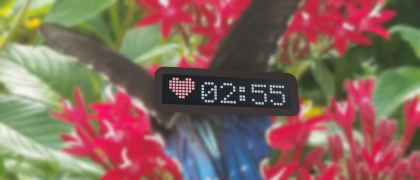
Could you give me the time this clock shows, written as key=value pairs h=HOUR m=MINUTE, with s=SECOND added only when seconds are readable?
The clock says h=2 m=55
